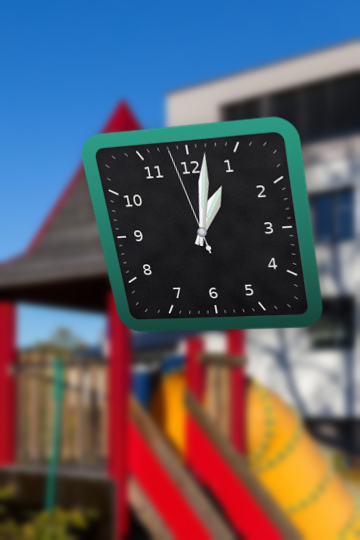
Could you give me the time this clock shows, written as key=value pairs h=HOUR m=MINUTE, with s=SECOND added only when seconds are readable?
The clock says h=1 m=1 s=58
